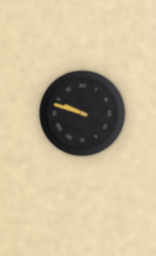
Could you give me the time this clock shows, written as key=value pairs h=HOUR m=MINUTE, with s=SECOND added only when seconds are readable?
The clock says h=9 m=48
